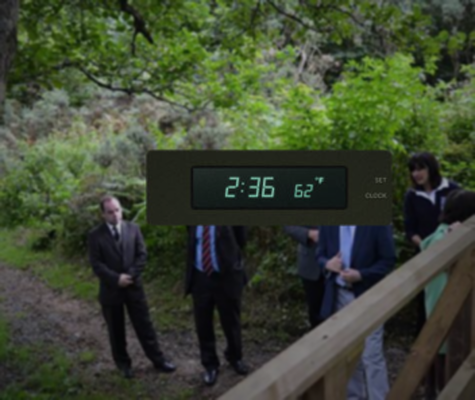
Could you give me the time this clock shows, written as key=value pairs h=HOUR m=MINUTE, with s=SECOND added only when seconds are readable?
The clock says h=2 m=36
